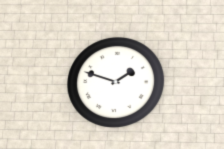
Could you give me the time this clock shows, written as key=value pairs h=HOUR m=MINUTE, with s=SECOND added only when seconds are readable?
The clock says h=1 m=48
